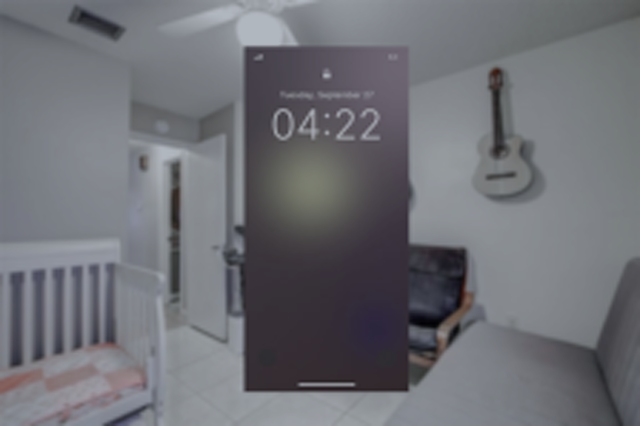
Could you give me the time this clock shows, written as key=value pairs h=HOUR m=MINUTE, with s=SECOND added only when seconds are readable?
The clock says h=4 m=22
